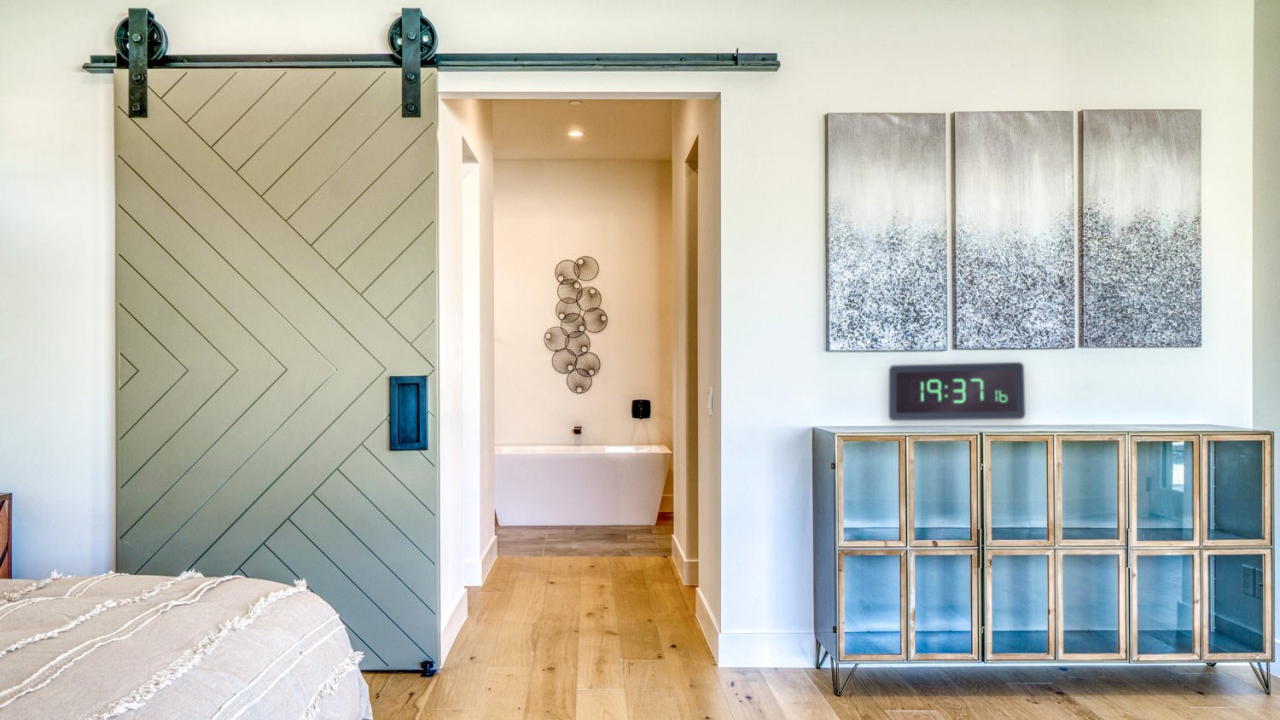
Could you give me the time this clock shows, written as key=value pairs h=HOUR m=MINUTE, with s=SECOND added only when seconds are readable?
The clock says h=19 m=37 s=16
